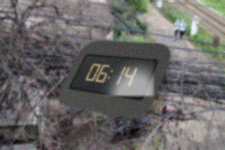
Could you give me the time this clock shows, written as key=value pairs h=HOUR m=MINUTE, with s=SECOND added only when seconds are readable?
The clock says h=6 m=14
